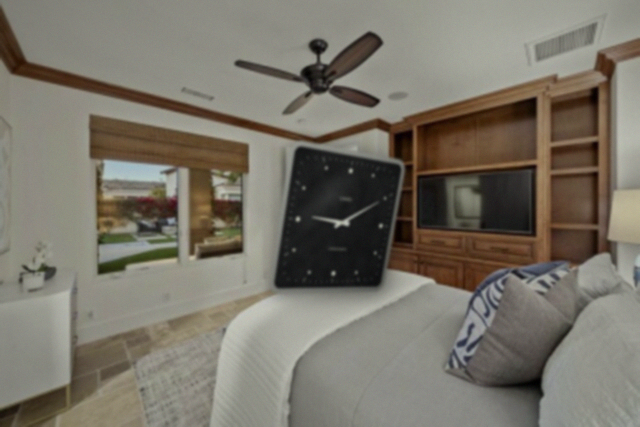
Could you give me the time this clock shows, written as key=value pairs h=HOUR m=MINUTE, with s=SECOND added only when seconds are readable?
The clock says h=9 m=10
